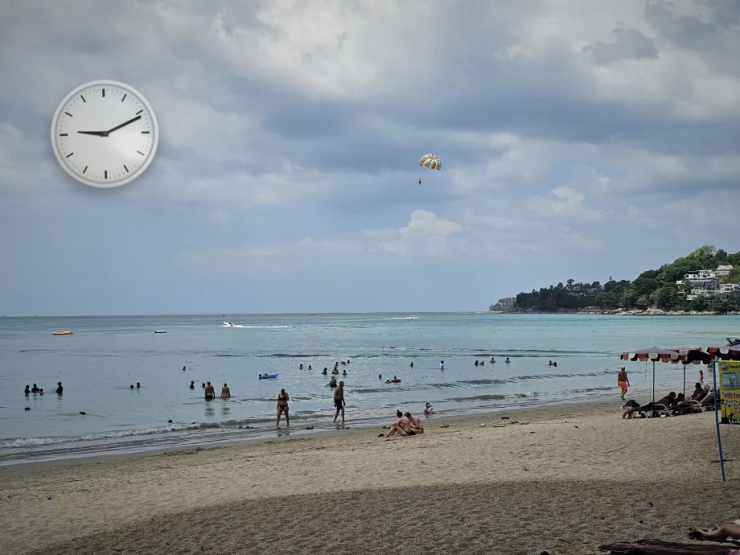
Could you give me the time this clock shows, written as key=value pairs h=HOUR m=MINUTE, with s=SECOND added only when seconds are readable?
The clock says h=9 m=11
